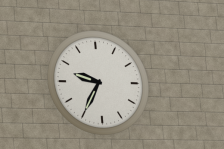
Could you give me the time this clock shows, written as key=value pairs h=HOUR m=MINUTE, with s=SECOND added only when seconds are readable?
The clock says h=9 m=35
